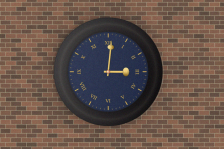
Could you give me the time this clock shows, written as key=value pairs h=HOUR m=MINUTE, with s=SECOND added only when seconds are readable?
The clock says h=3 m=1
